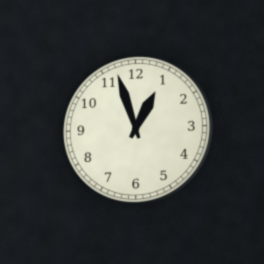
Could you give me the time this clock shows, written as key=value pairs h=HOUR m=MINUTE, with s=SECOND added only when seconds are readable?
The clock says h=12 m=57
